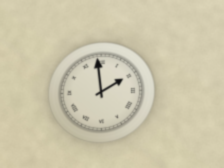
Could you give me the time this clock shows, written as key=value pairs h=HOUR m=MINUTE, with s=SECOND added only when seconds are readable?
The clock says h=1 m=59
